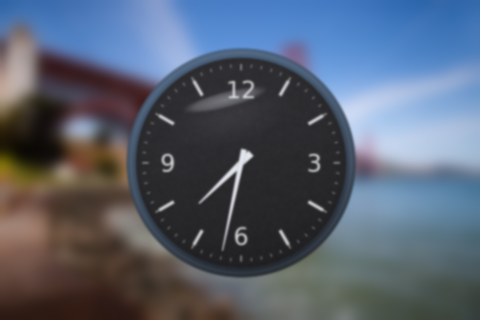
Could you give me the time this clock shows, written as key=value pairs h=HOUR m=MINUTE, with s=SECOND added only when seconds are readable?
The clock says h=7 m=32
